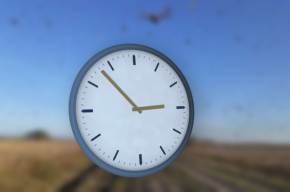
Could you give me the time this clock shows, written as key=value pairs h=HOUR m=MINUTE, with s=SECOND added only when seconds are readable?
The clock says h=2 m=53
